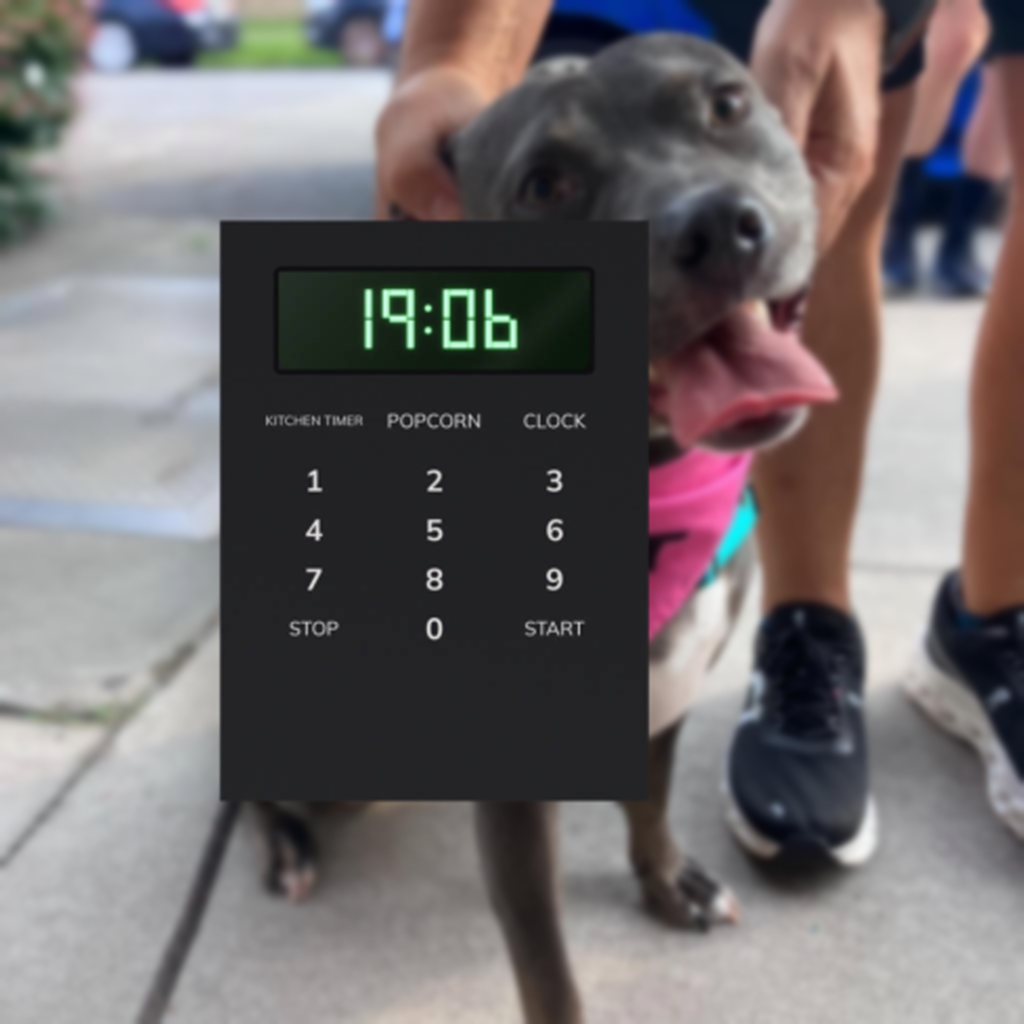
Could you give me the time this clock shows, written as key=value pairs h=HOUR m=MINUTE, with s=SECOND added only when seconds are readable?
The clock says h=19 m=6
